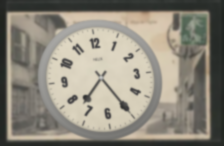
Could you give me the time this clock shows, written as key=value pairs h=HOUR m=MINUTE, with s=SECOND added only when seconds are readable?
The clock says h=7 m=25
